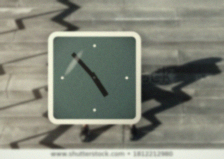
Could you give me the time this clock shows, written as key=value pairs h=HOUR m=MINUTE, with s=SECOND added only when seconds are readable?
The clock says h=4 m=53
